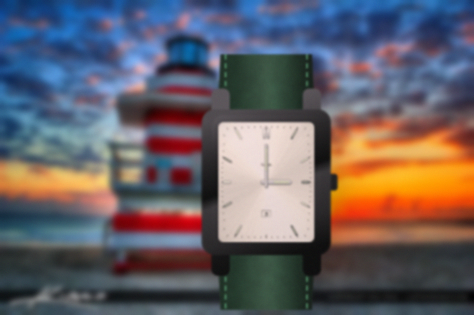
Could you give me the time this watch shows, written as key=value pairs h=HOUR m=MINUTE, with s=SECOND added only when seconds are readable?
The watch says h=3 m=0
